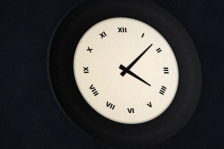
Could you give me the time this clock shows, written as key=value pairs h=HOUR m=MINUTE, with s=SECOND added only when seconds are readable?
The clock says h=4 m=8
